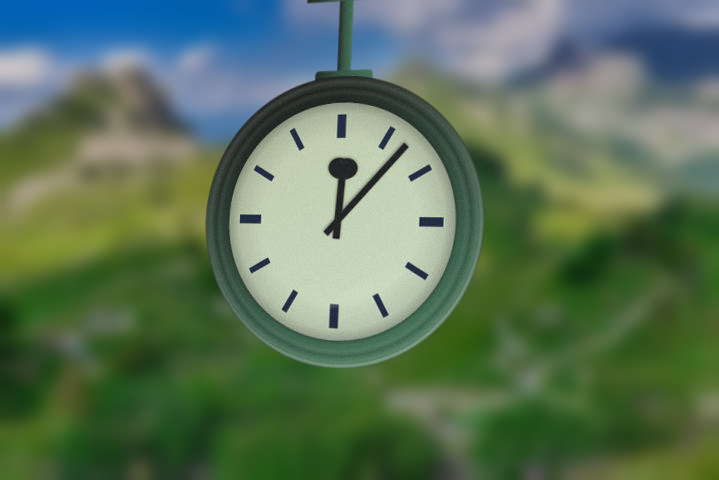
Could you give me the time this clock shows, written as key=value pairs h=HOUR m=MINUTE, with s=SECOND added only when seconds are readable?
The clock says h=12 m=7
